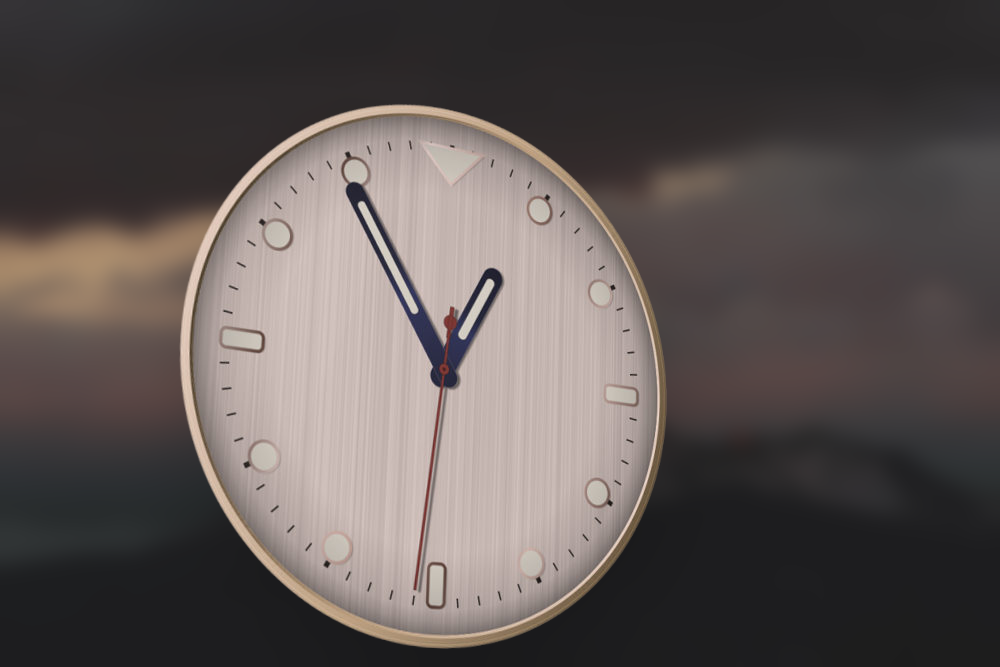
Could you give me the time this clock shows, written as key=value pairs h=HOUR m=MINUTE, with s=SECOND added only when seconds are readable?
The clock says h=12 m=54 s=31
